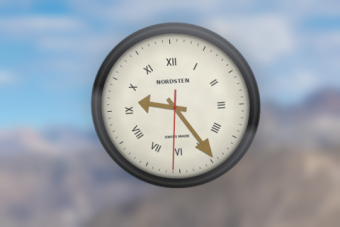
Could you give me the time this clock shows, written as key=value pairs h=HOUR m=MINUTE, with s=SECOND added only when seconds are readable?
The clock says h=9 m=24 s=31
